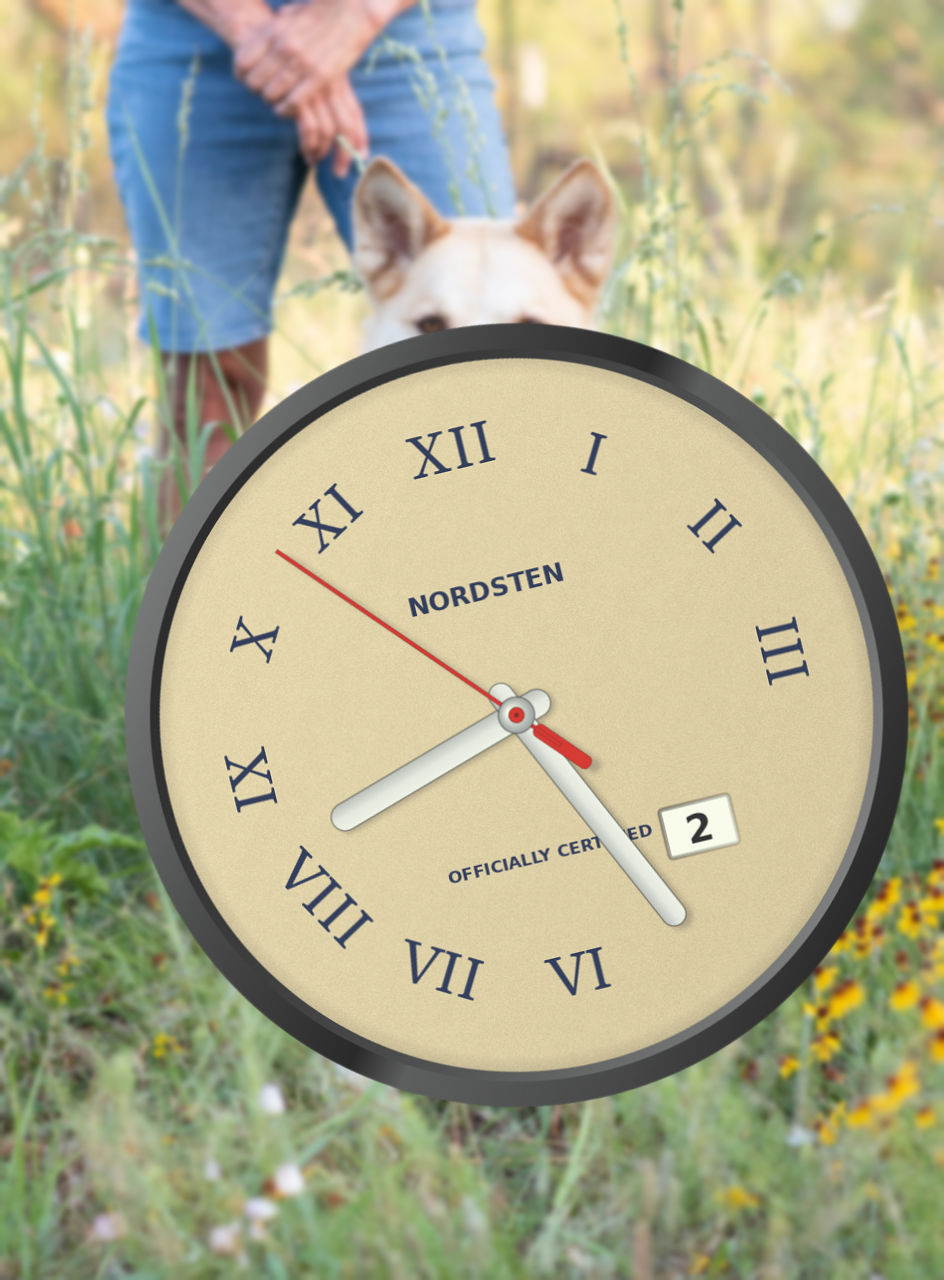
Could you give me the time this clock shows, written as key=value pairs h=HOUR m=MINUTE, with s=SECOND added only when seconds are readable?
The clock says h=8 m=25 s=53
